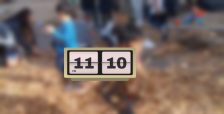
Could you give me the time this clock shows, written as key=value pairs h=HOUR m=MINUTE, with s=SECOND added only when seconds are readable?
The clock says h=11 m=10
